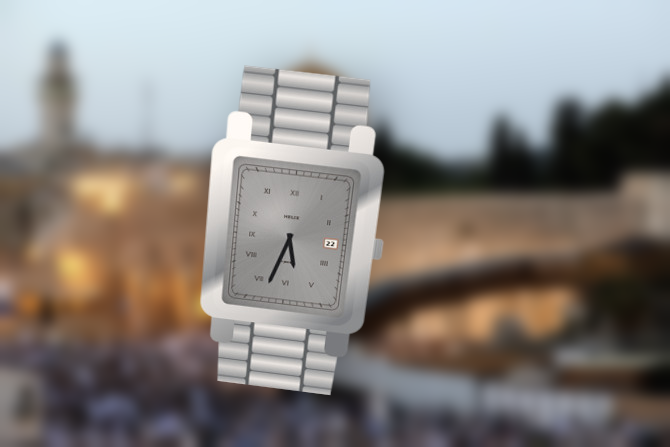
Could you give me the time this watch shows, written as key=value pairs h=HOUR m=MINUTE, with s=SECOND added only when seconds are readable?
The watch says h=5 m=33
